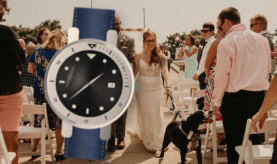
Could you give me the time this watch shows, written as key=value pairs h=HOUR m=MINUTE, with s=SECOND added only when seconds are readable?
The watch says h=1 m=38
